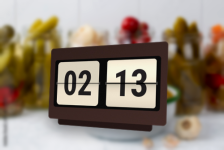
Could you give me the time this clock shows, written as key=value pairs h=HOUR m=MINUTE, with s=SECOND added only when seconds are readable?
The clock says h=2 m=13
